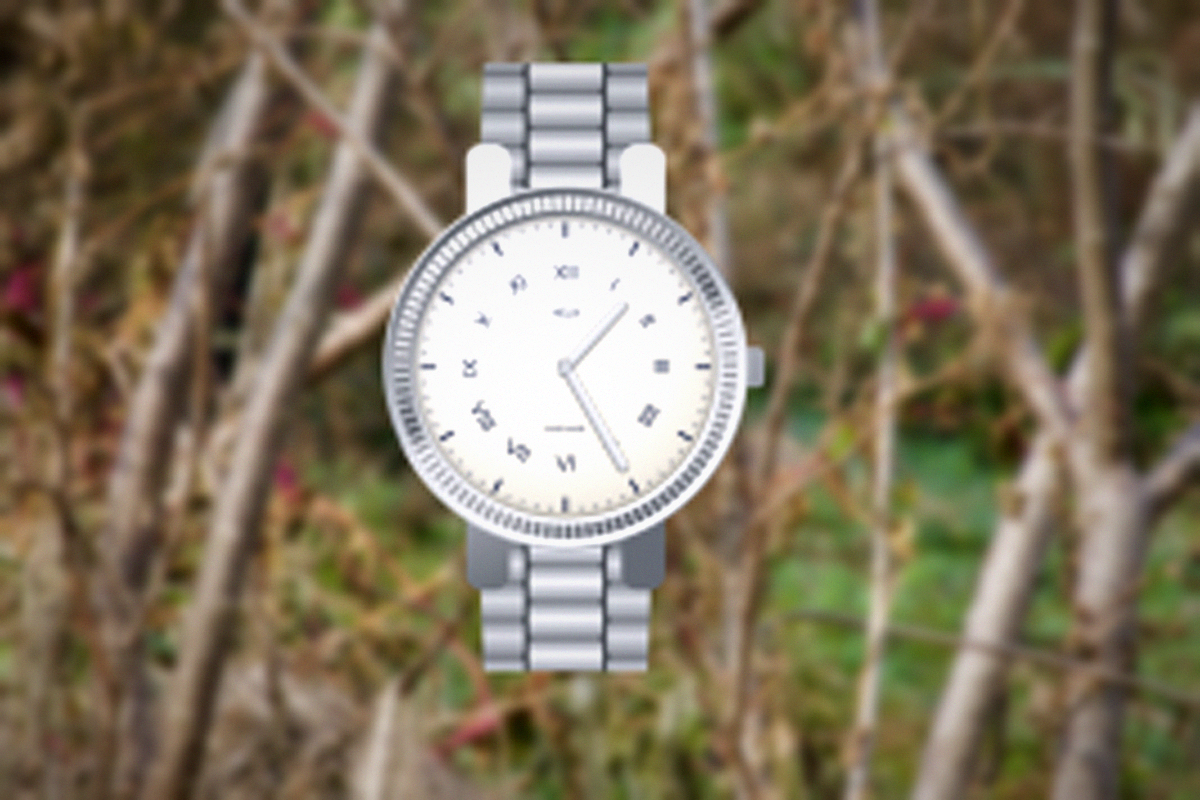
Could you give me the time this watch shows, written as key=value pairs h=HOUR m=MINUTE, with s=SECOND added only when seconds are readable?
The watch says h=1 m=25
